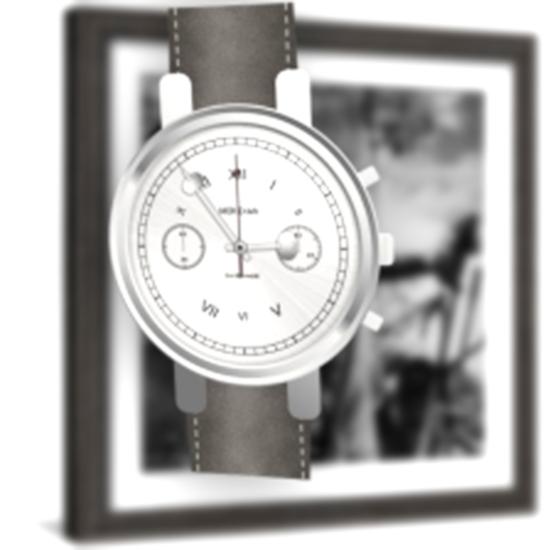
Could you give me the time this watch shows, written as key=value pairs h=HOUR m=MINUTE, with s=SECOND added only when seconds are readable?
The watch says h=2 m=54
